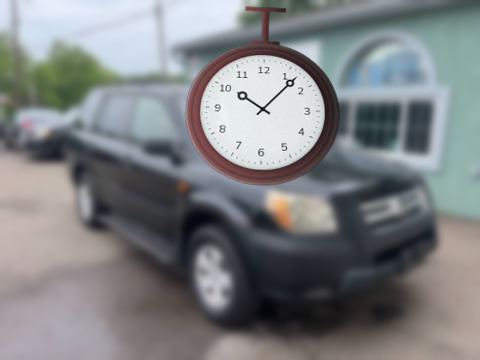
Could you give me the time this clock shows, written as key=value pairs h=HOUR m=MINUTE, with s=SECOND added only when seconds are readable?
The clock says h=10 m=7
